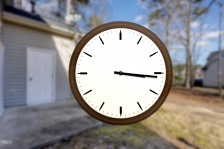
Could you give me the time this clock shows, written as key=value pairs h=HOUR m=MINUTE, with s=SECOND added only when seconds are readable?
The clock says h=3 m=16
